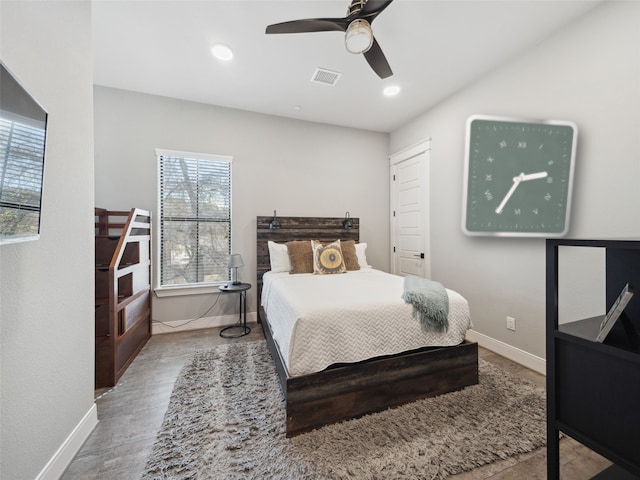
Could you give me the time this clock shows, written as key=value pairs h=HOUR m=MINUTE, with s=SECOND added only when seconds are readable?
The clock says h=2 m=35
